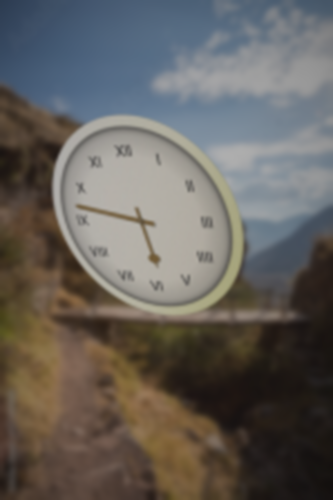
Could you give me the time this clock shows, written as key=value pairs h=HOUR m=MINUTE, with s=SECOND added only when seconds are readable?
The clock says h=5 m=47
